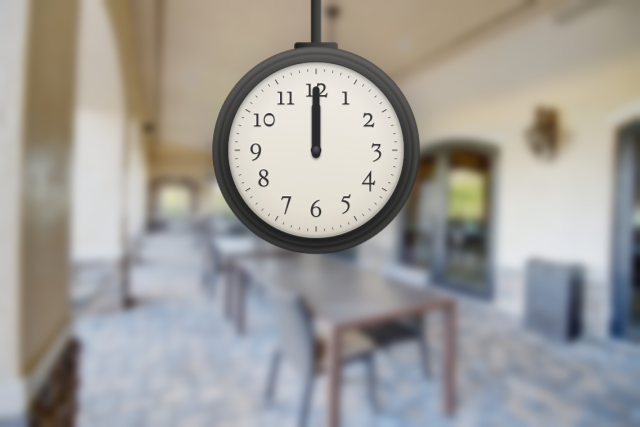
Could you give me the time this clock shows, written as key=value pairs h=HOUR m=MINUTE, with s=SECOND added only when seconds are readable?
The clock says h=12 m=0
